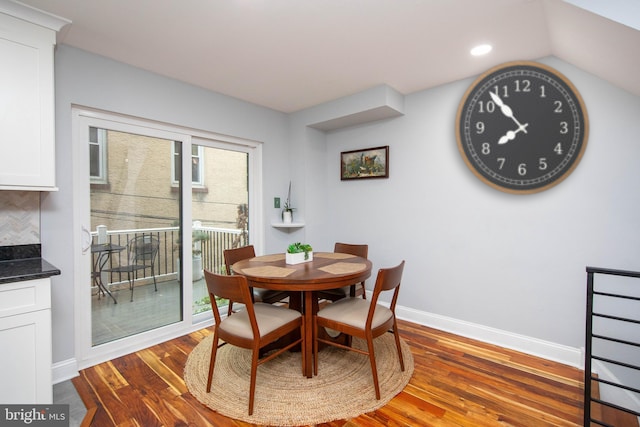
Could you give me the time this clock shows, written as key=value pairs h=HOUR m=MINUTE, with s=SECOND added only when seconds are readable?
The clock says h=7 m=53
